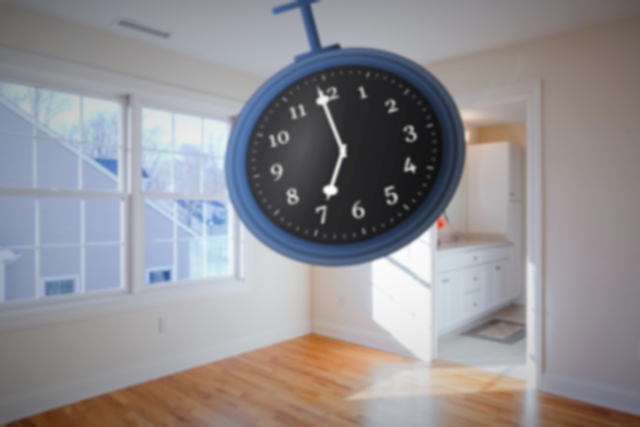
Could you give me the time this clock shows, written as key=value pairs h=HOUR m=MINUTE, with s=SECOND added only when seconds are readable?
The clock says h=6 m=59
